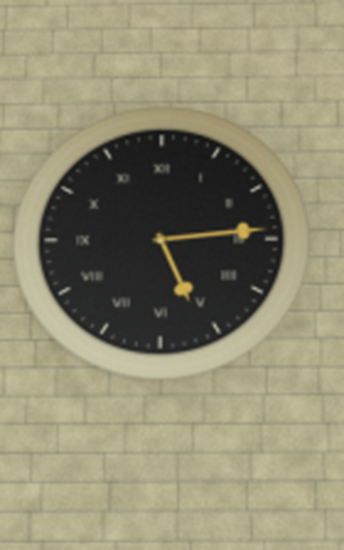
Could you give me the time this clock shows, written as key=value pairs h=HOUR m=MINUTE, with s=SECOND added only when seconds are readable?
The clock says h=5 m=14
